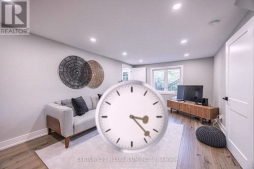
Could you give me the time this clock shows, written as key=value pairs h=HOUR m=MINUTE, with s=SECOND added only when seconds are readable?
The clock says h=3 m=23
